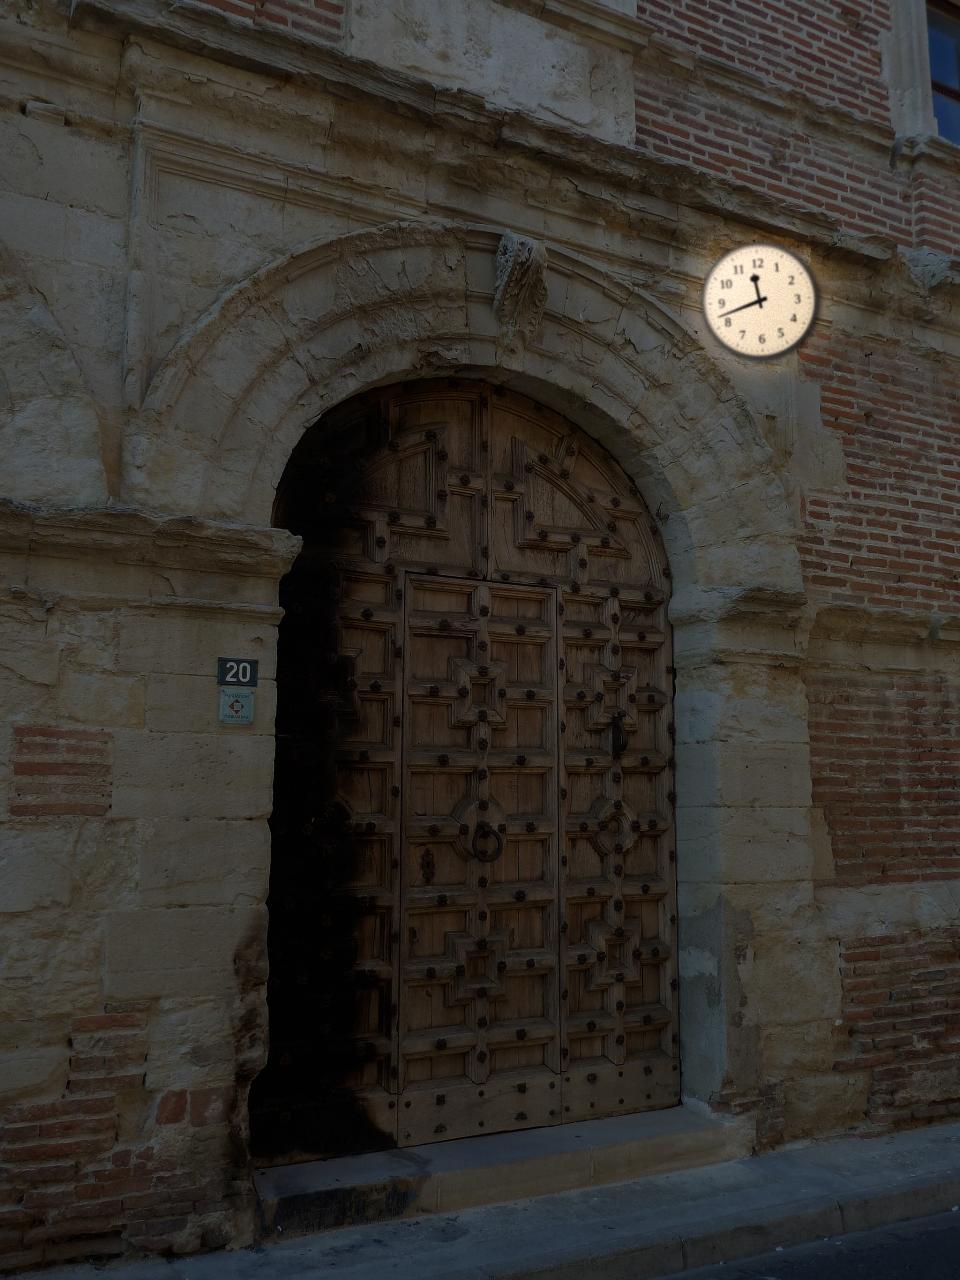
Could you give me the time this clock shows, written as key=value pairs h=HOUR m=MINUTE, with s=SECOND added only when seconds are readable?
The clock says h=11 m=42
